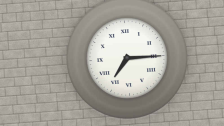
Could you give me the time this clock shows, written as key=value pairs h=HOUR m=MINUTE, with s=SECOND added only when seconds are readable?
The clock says h=7 m=15
